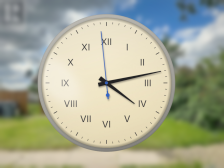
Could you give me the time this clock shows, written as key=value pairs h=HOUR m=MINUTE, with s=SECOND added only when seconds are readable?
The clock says h=4 m=12 s=59
